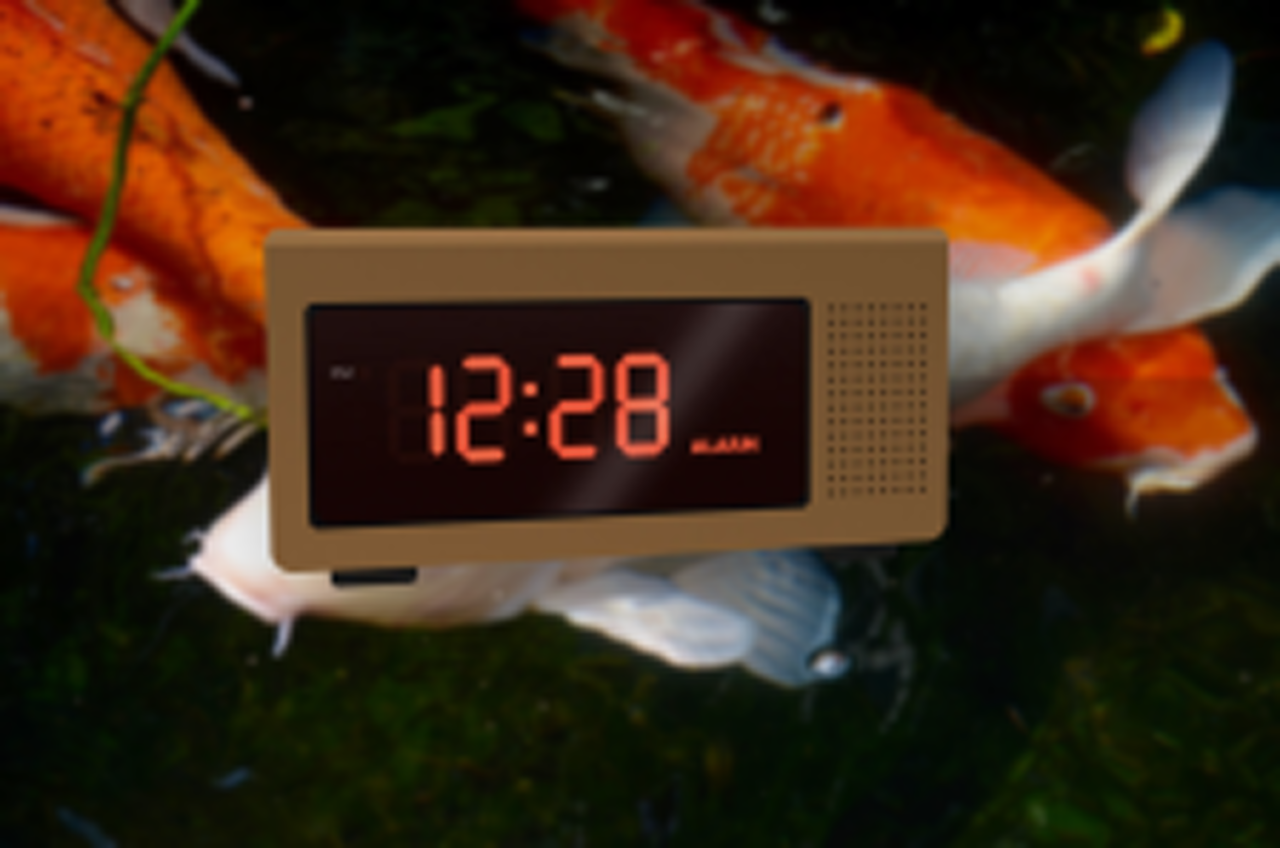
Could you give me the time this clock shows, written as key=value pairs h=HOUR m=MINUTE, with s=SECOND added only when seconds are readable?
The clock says h=12 m=28
